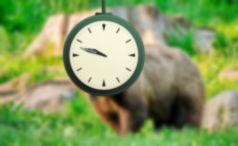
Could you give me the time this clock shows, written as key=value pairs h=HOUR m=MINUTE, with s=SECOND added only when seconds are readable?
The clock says h=9 m=48
